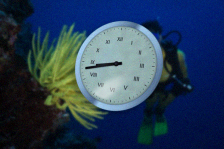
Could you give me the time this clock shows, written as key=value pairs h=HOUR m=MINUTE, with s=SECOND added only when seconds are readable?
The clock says h=8 m=43
